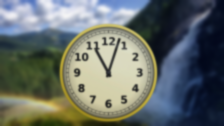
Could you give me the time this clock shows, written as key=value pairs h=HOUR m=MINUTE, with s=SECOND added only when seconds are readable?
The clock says h=11 m=3
